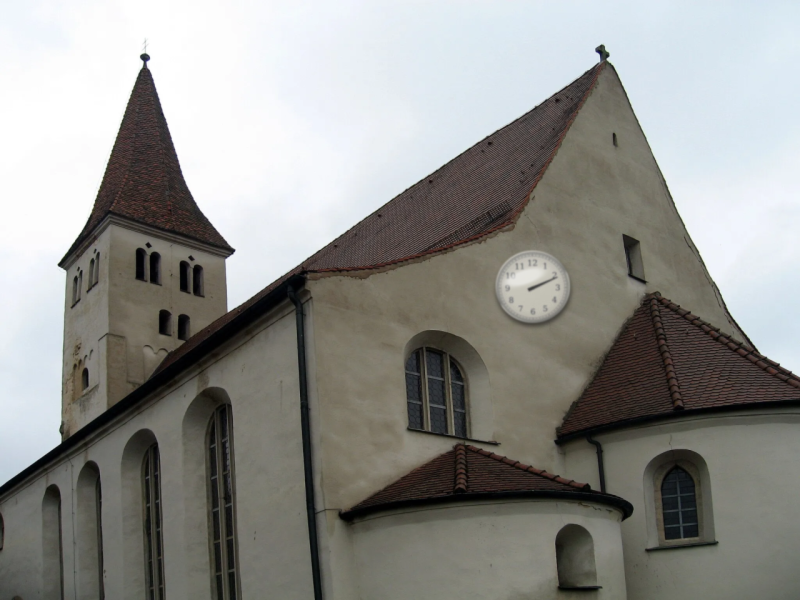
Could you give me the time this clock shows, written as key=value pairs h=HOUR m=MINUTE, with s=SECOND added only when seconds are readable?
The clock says h=2 m=11
